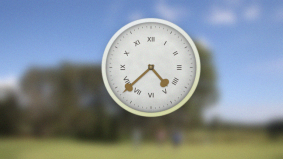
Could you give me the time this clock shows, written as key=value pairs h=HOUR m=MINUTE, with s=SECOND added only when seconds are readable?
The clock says h=4 m=38
